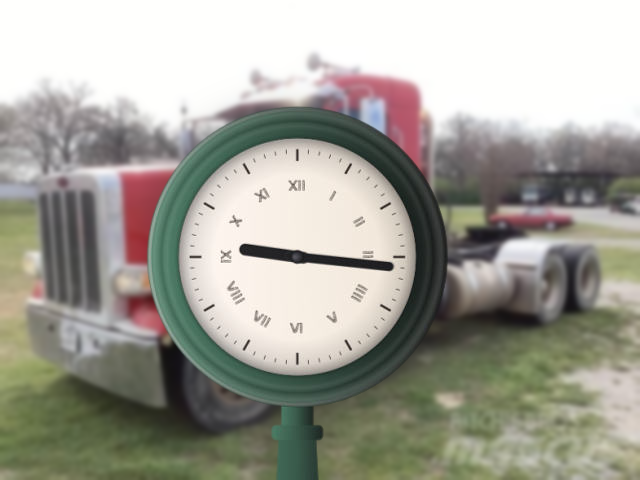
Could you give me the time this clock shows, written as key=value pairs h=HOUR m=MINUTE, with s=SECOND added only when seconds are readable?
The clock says h=9 m=16
